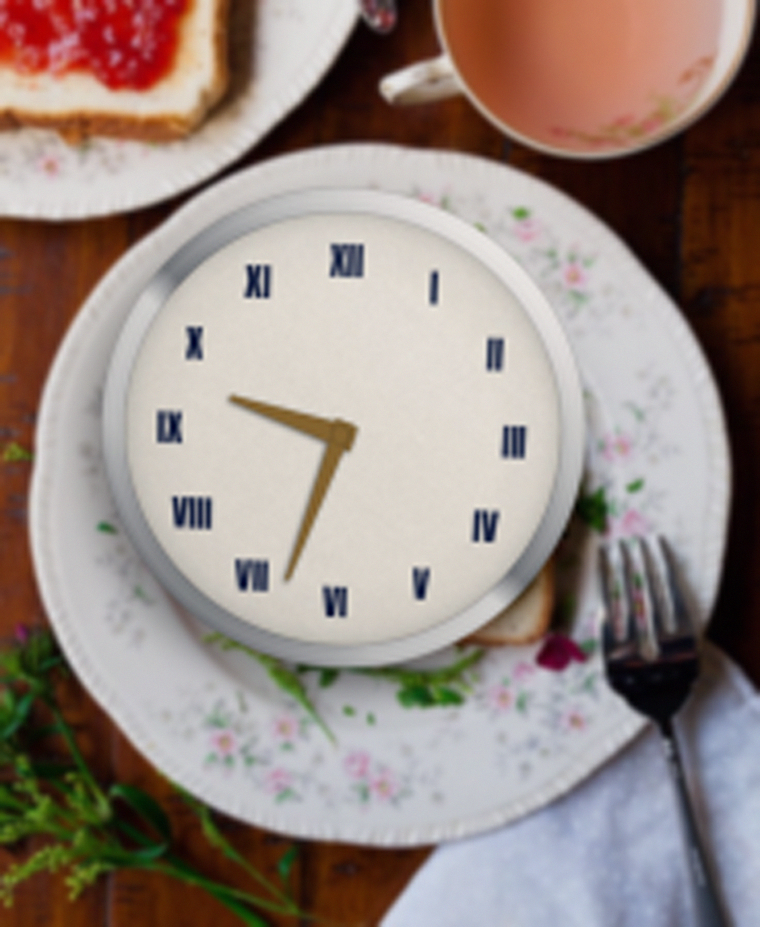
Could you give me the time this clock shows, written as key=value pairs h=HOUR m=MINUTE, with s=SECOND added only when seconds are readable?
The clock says h=9 m=33
